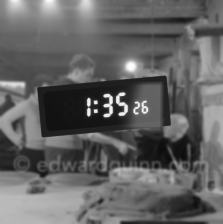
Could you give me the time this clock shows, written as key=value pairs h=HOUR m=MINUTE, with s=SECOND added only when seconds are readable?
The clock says h=1 m=35 s=26
